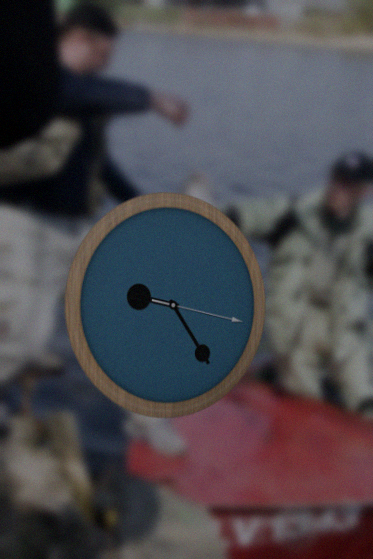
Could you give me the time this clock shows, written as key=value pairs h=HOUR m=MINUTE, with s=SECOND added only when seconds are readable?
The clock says h=9 m=24 s=17
